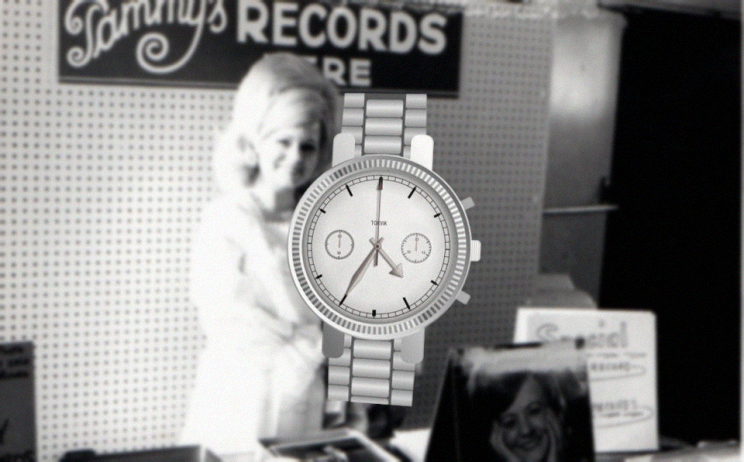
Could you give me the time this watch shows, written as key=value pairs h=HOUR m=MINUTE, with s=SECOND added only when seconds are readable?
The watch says h=4 m=35
